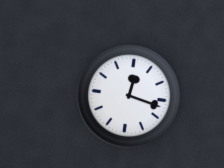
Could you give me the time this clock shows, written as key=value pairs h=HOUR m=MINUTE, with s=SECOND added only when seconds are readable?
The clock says h=12 m=17
